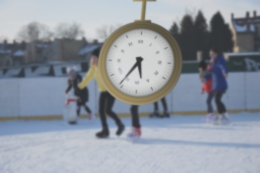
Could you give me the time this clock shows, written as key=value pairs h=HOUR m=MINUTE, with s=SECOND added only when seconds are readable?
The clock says h=5 m=36
